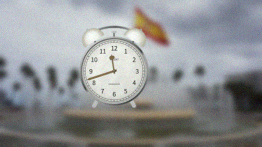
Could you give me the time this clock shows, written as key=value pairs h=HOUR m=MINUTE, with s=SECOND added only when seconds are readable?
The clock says h=11 m=42
